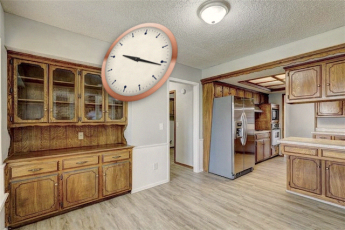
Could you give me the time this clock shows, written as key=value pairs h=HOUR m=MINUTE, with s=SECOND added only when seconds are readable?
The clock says h=9 m=16
